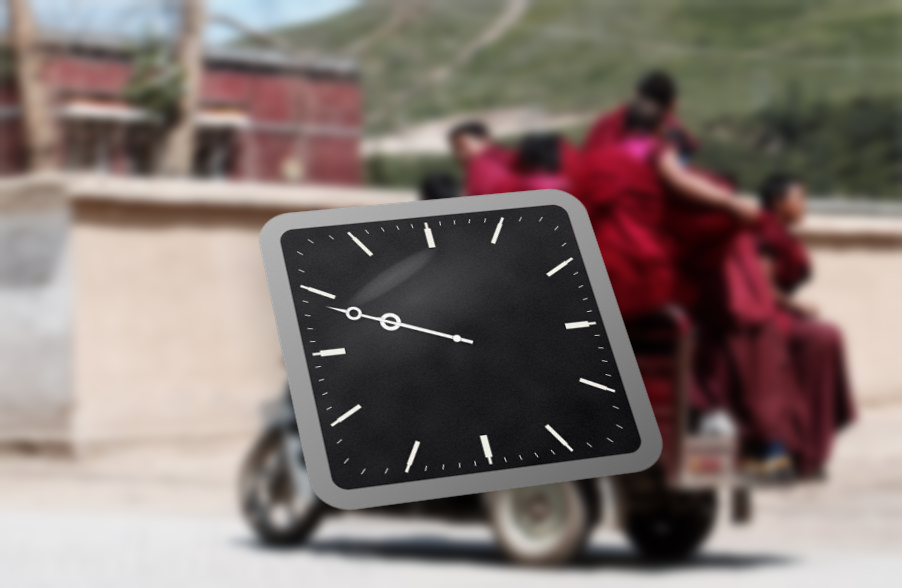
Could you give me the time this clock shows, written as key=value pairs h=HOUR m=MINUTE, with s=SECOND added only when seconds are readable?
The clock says h=9 m=49
